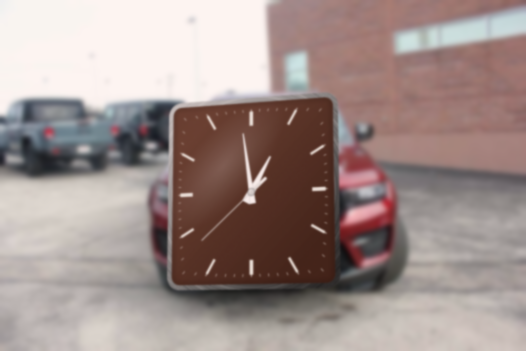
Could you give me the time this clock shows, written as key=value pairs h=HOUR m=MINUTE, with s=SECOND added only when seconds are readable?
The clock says h=12 m=58 s=38
